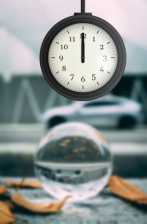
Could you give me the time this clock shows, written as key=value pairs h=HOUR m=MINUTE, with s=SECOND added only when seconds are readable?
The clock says h=12 m=0
